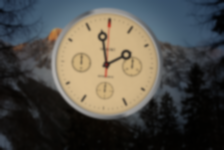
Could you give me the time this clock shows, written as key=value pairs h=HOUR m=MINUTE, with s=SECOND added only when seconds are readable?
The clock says h=1 m=58
